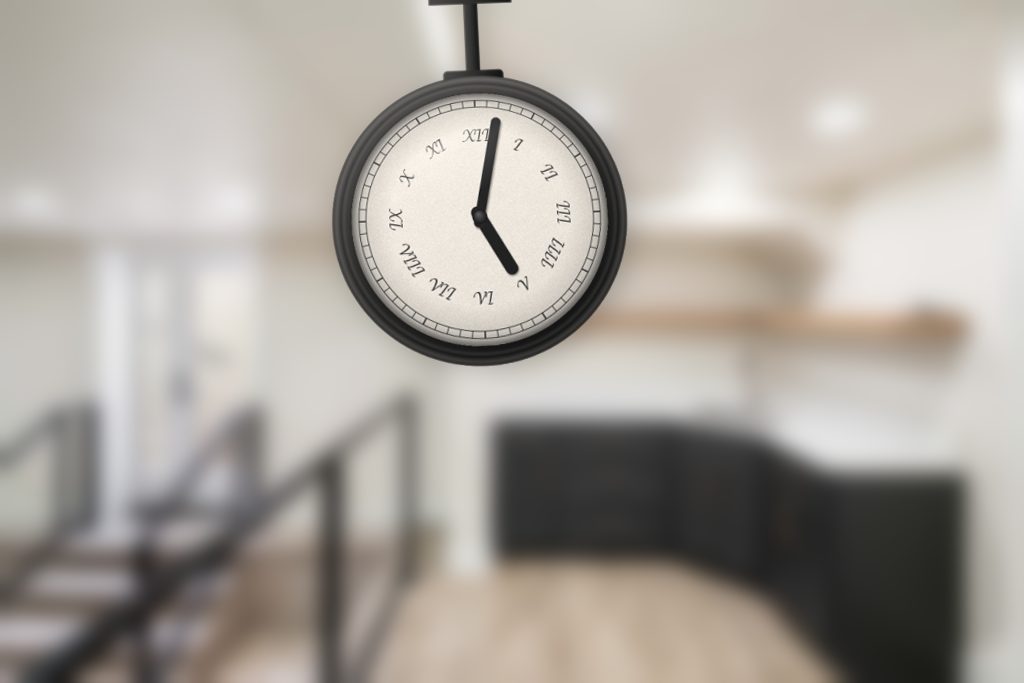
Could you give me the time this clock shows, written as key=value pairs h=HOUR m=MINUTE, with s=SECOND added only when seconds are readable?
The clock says h=5 m=2
